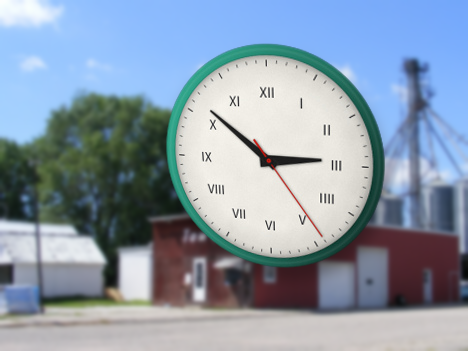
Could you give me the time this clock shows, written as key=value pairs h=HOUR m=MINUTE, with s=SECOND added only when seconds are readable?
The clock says h=2 m=51 s=24
